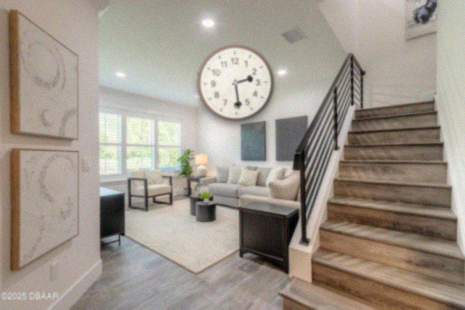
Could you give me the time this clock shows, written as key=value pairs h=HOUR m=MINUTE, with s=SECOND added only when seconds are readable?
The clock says h=2 m=29
